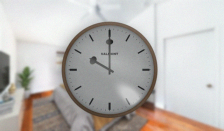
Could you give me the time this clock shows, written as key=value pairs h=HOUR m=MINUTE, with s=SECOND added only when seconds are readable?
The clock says h=10 m=0
